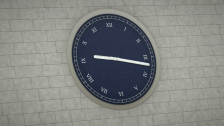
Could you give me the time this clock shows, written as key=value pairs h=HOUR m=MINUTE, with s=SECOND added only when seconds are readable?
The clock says h=9 m=17
